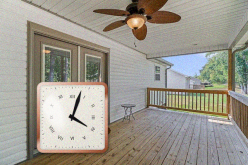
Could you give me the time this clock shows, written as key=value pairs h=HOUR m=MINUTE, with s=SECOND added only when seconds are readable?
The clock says h=4 m=3
